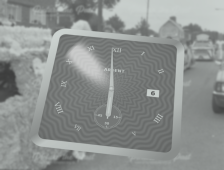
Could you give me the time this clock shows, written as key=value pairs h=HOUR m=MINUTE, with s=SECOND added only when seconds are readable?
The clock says h=5 m=59
